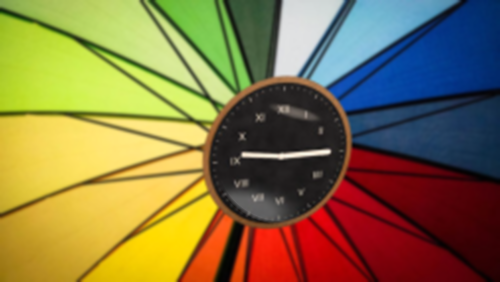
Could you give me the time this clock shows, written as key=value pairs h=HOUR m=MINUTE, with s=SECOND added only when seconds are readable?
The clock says h=9 m=15
